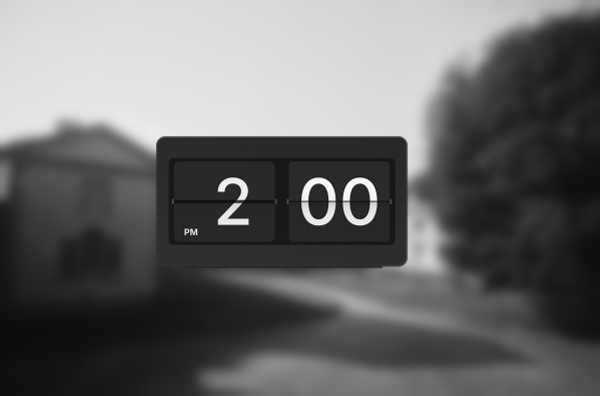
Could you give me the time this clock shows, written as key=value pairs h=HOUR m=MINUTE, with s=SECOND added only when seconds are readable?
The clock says h=2 m=0
